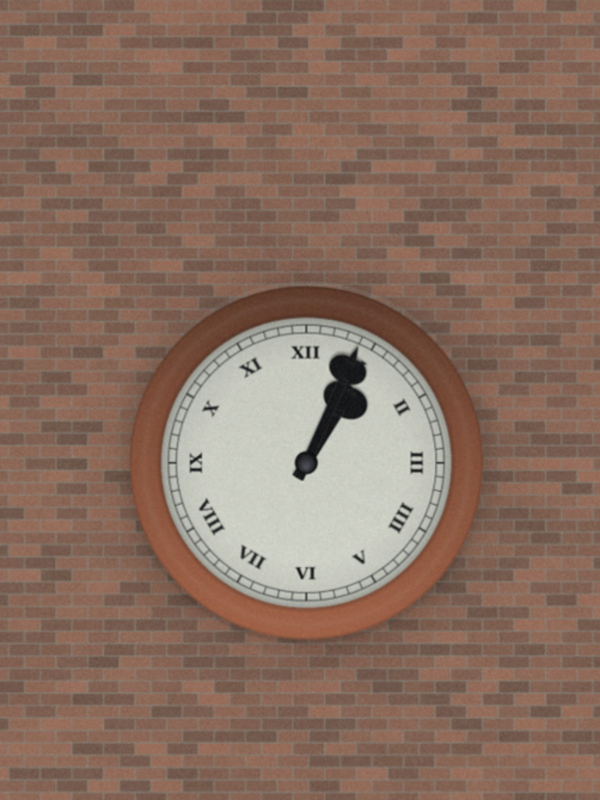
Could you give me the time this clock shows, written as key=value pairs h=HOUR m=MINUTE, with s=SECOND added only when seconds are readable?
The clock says h=1 m=4
